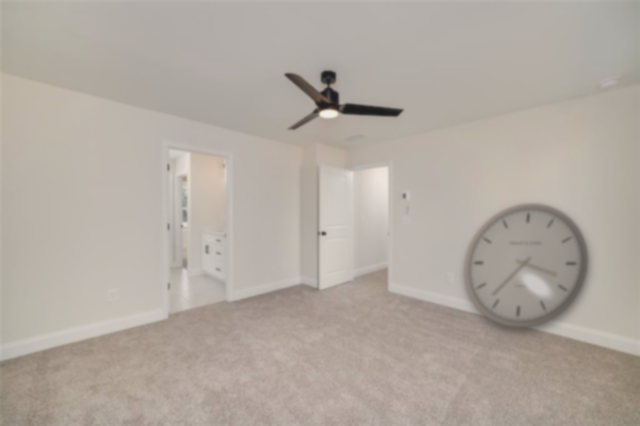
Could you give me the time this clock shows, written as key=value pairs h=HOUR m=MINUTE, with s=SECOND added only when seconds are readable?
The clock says h=3 m=37
